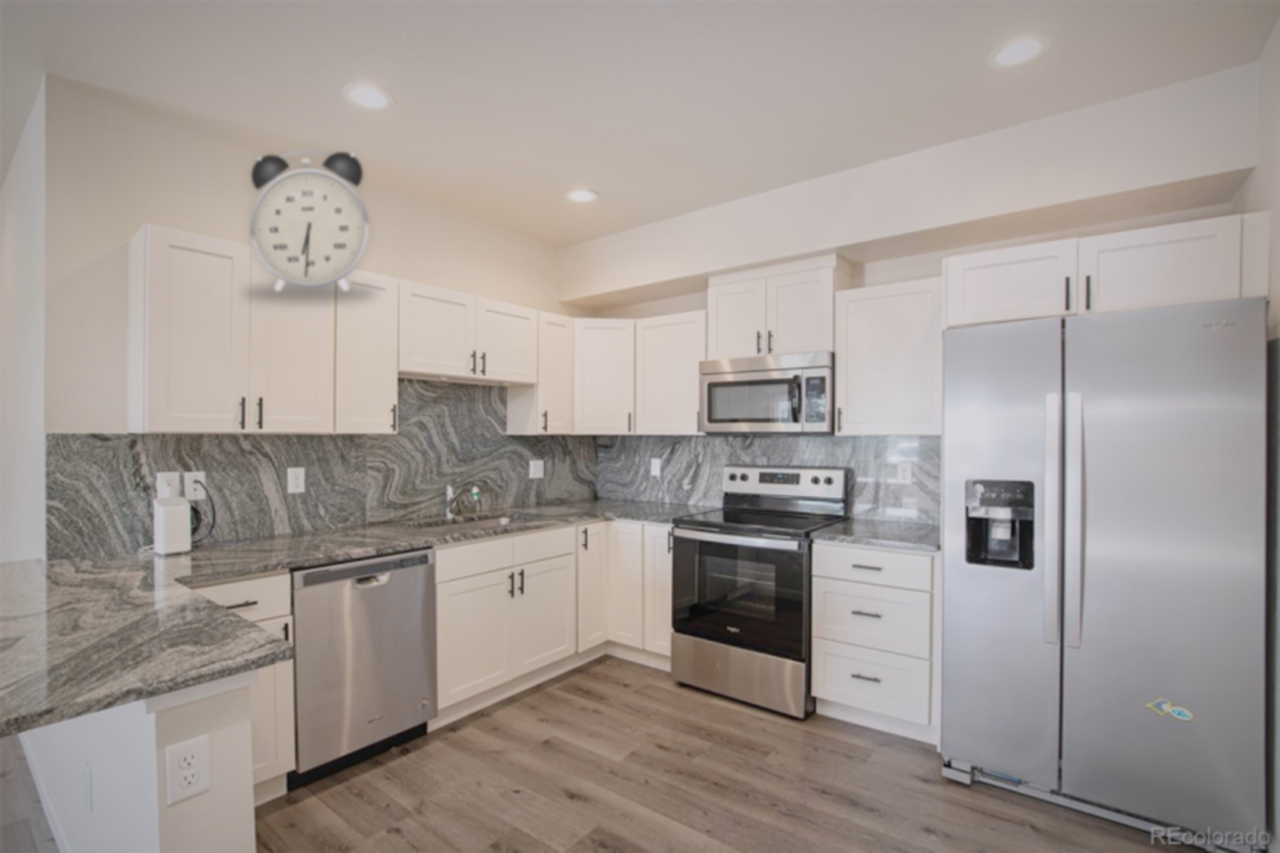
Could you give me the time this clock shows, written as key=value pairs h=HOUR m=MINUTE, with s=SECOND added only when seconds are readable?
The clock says h=6 m=31
